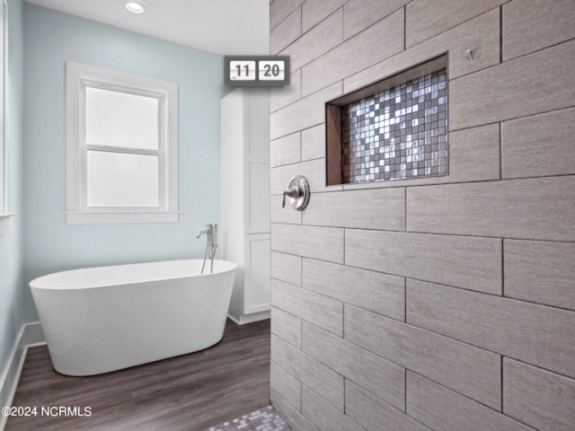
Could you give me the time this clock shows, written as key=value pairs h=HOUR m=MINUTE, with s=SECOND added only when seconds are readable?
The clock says h=11 m=20
